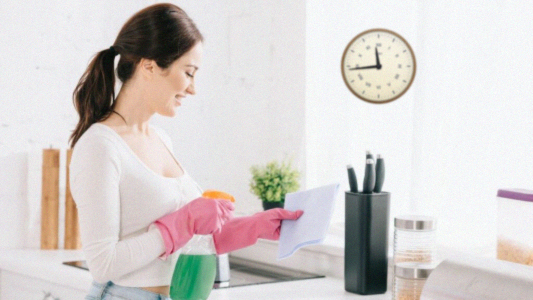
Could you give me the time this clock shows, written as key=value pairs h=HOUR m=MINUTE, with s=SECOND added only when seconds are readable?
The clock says h=11 m=44
